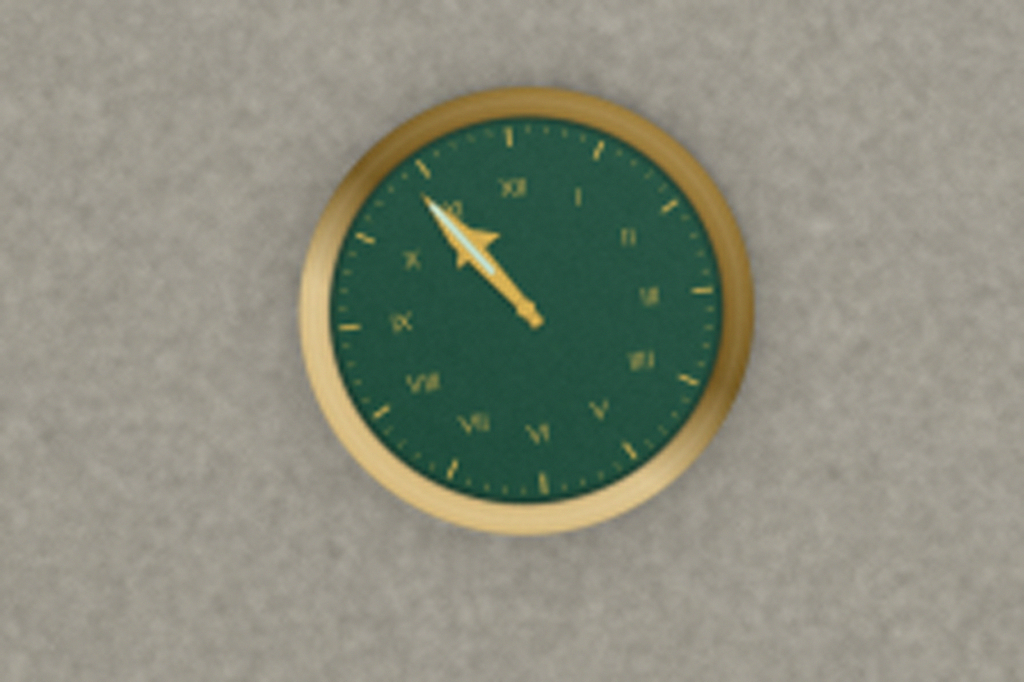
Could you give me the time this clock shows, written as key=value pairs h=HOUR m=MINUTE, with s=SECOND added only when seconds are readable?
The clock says h=10 m=54
